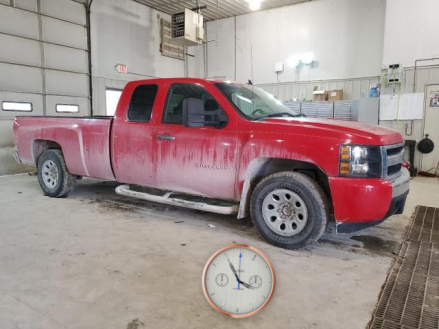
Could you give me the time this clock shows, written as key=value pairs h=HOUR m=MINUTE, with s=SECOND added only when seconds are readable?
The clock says h=3 m=55
